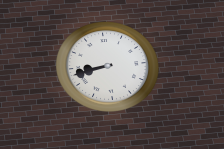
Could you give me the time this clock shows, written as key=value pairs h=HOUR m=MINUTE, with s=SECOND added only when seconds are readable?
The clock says h=8 m=43
